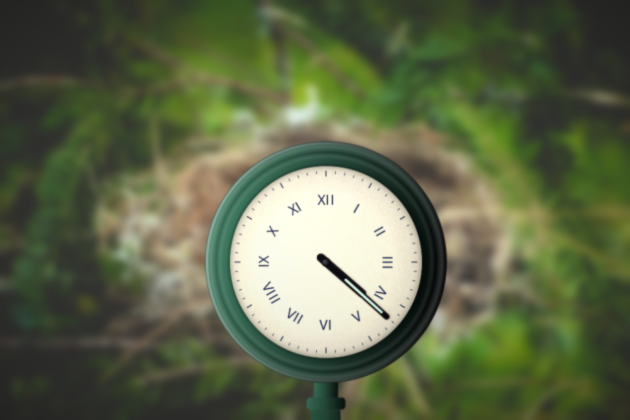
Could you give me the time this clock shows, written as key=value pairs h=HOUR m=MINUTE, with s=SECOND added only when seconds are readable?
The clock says h=4 m=22
